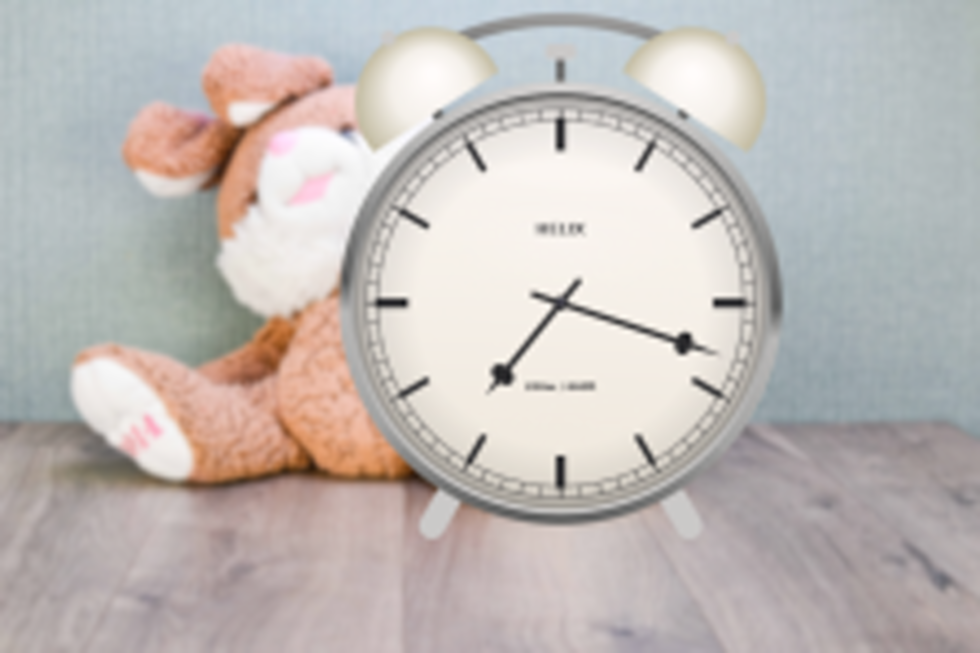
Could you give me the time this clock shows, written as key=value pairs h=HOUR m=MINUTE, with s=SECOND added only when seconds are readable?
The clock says h=7 m=18
